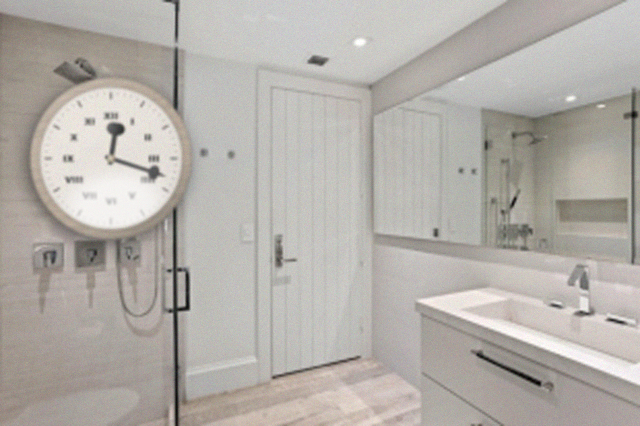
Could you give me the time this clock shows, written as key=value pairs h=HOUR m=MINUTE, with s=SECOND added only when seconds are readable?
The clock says h=12 m=18
